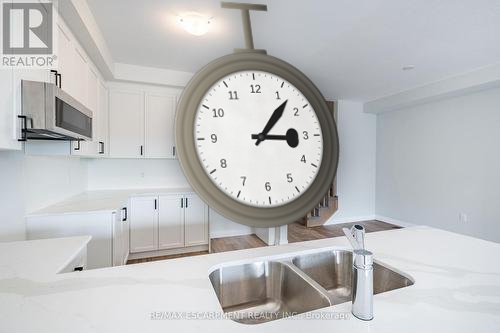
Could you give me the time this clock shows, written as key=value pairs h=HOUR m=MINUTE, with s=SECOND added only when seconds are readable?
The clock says h=3 m=7
